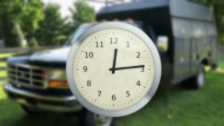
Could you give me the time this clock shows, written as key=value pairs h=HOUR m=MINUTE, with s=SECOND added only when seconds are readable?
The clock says h=12 m=14
